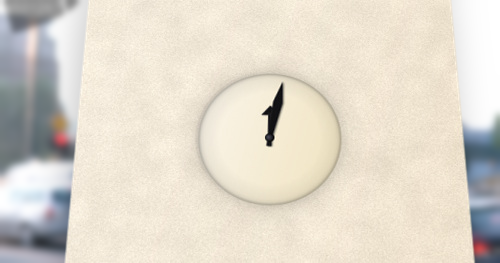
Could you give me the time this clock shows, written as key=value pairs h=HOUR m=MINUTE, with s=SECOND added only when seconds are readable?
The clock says h=12 m=2
